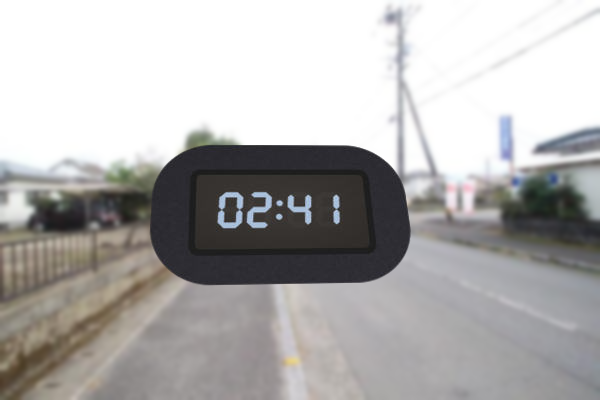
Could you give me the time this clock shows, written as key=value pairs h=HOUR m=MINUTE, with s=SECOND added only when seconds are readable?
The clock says h=2 m=41
